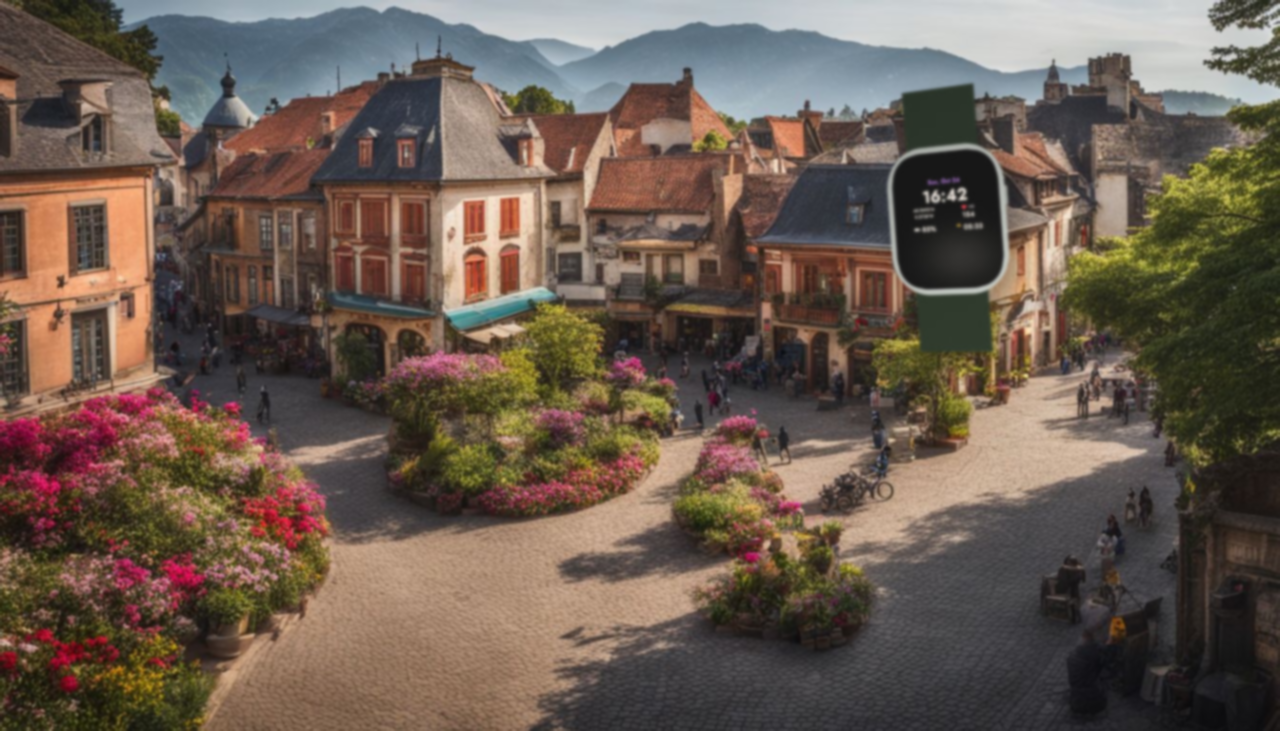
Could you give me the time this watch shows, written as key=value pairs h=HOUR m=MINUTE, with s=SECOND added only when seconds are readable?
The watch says h=16 m=42
